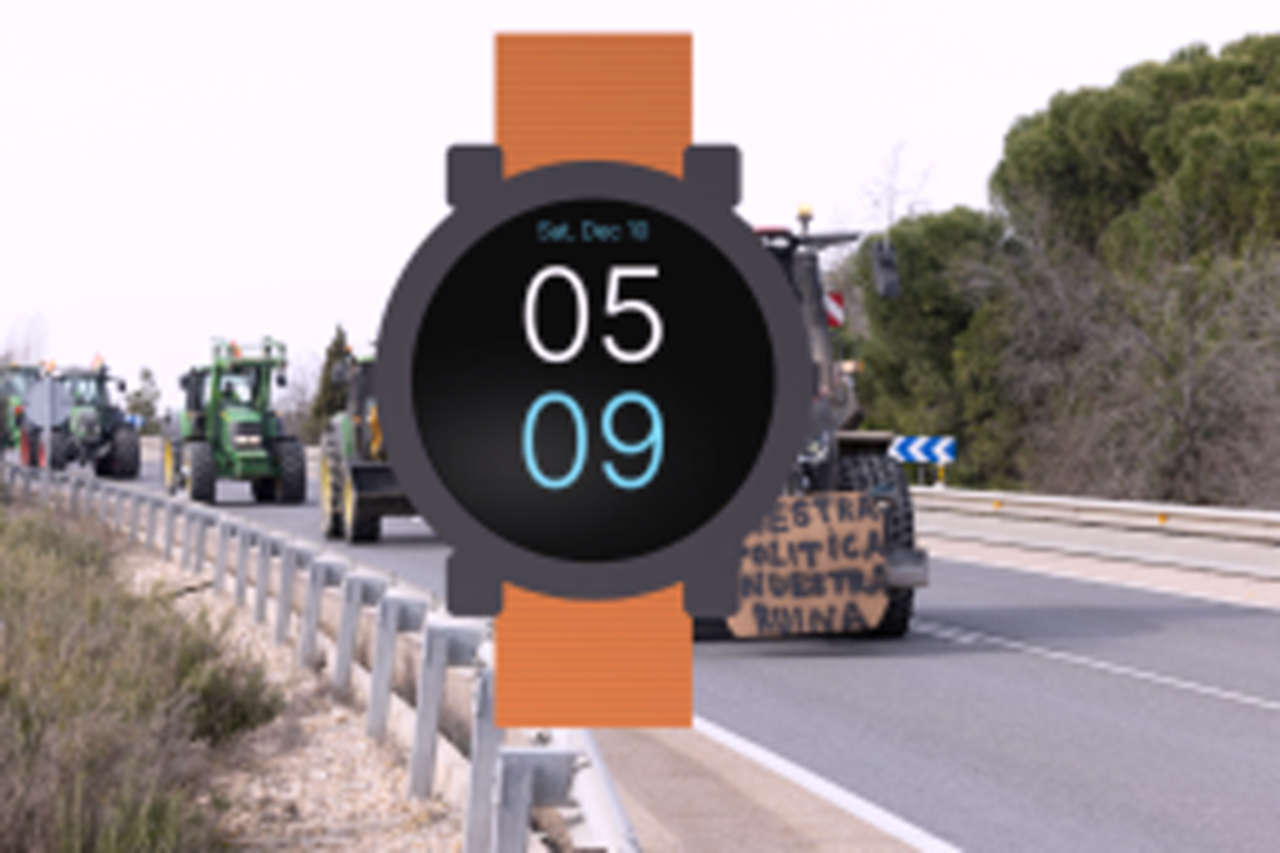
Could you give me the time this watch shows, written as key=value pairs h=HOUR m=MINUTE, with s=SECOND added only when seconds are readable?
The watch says h=5 m=9
